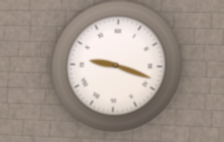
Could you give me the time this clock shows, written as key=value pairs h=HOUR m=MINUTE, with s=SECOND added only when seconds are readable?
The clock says h=9 m=18
